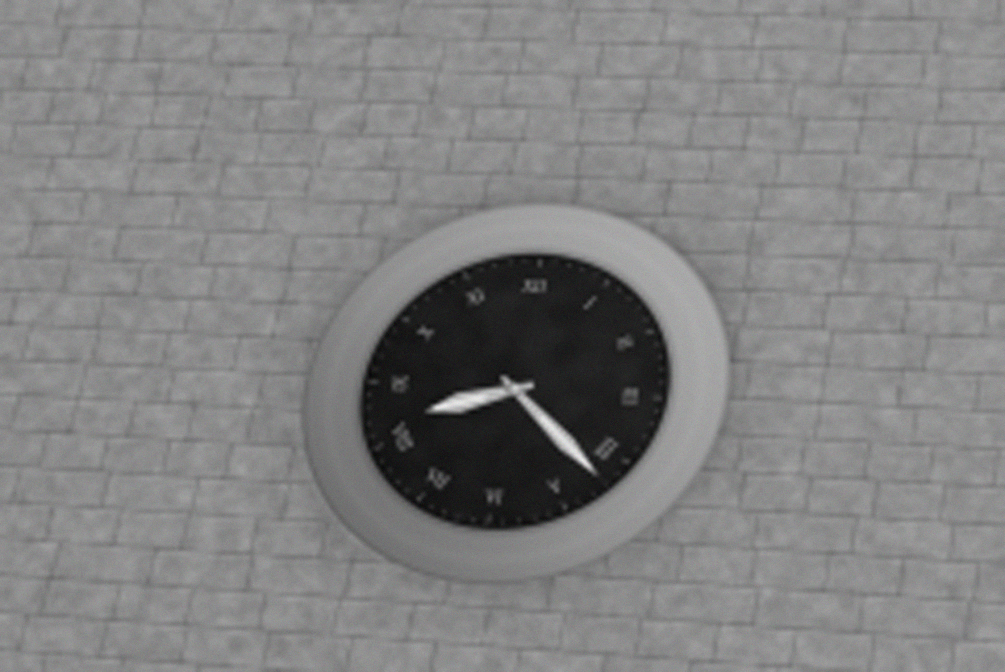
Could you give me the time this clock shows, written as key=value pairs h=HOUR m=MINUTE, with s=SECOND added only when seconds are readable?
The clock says h=8 m=22
